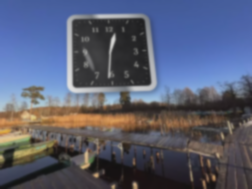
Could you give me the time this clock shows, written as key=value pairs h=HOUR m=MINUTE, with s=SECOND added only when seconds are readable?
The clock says h=12 m=31
